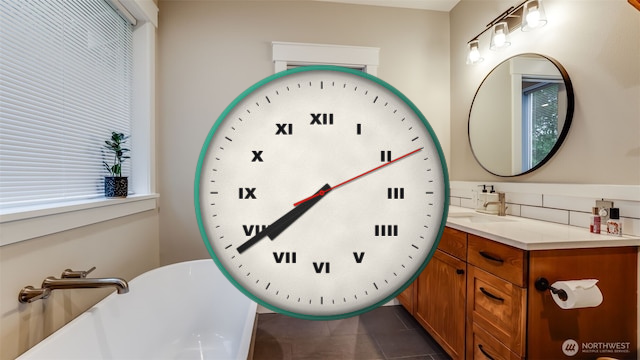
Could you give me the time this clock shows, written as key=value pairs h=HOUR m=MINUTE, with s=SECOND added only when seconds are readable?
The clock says h=7 m=39 s=11
